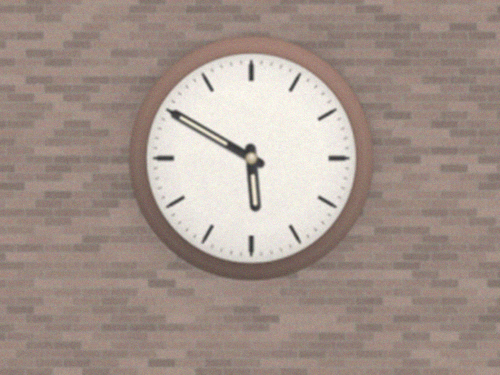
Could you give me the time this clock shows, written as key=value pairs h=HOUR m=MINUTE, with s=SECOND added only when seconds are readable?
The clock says h=5 m=50
